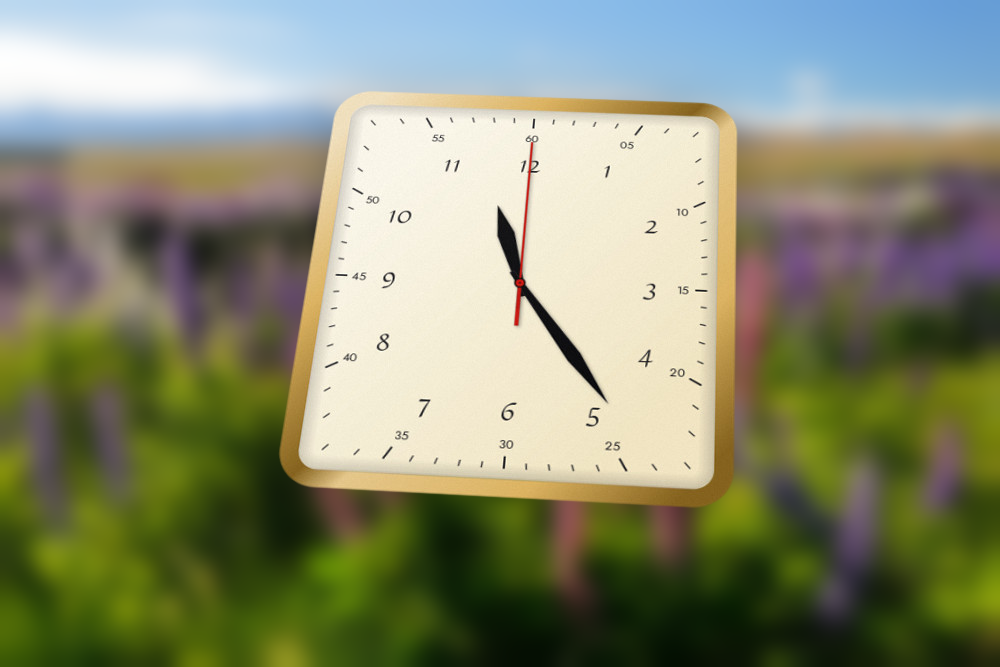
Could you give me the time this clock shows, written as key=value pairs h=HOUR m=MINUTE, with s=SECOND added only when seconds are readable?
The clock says h=11 m=24 s=0
